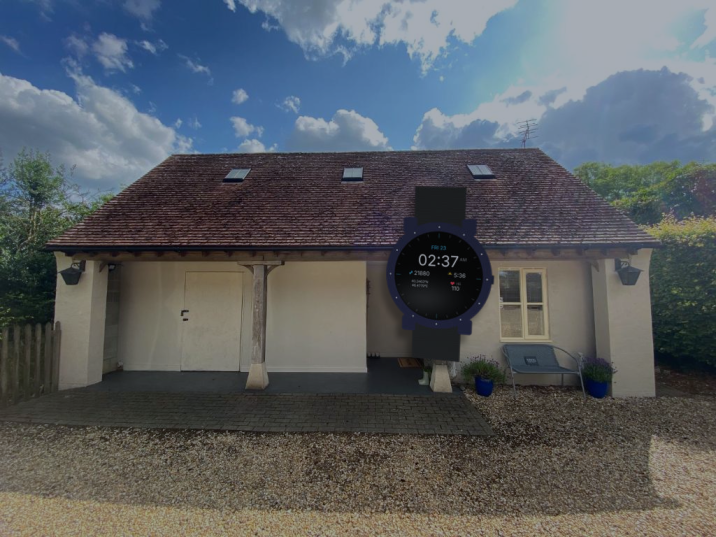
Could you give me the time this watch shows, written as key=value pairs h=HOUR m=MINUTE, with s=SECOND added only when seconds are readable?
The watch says h=2 m=37
